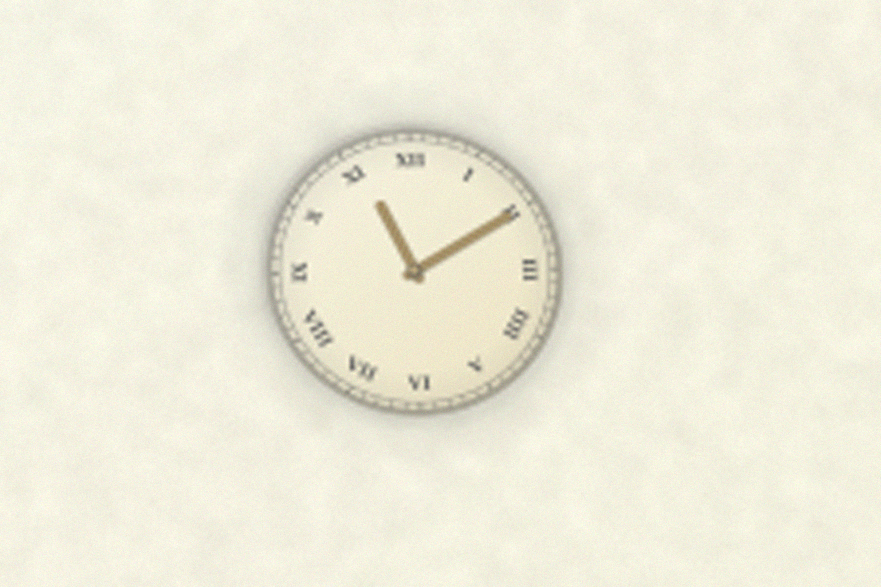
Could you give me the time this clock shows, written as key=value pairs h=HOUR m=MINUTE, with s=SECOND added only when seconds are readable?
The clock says h=11 m=10
